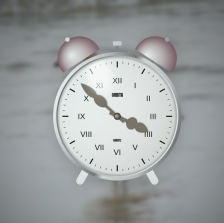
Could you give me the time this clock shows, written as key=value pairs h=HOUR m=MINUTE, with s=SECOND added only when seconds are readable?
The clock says h=3 m=52
